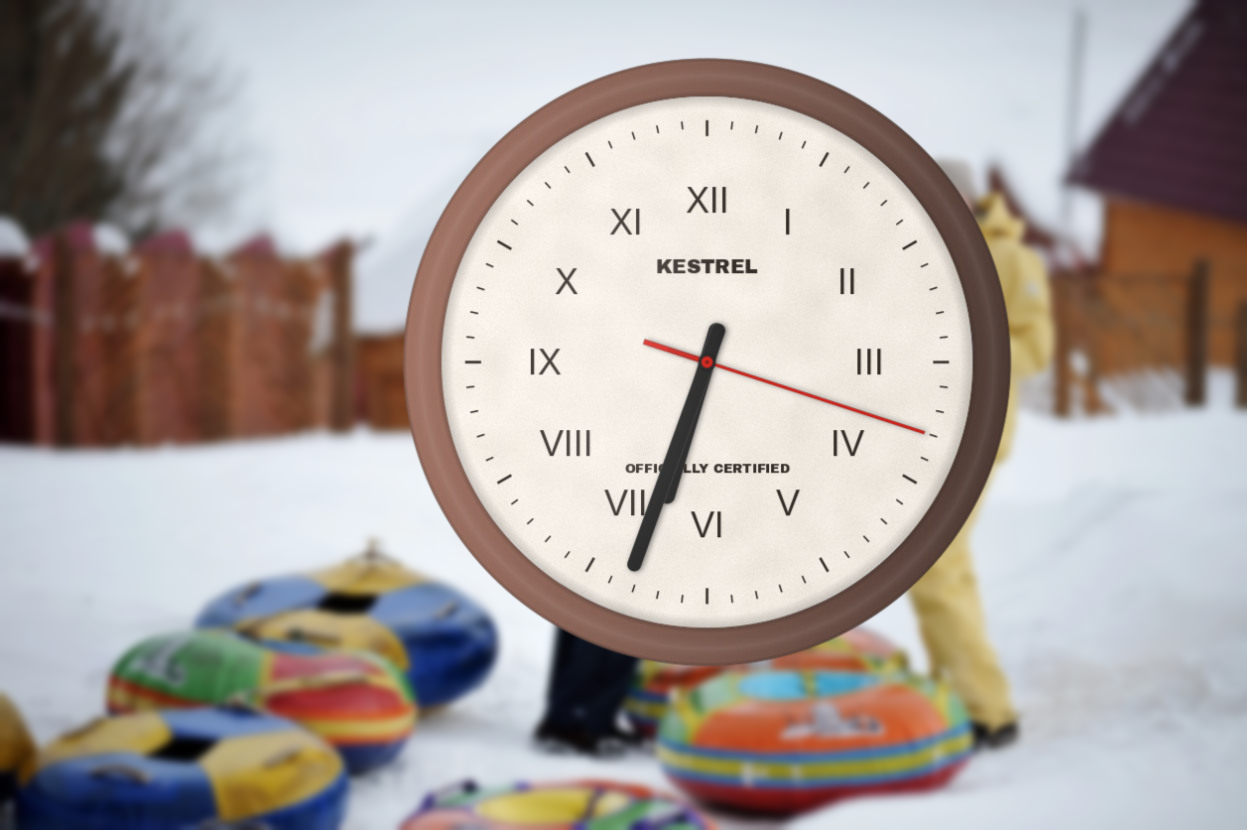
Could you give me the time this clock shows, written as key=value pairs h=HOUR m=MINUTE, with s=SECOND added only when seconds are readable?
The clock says h=6 m=33 s=18
